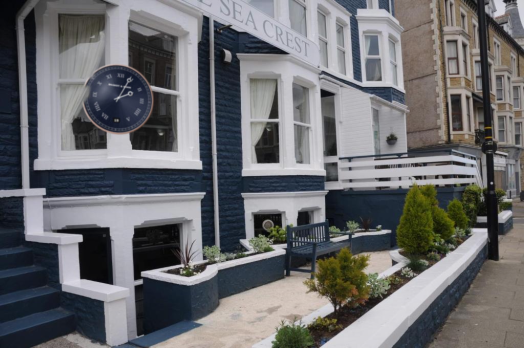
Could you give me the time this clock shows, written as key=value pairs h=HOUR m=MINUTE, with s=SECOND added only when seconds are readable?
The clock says h=2 m=4
